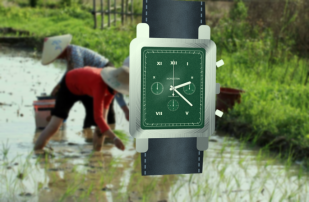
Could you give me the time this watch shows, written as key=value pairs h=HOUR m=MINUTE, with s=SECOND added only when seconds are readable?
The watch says h=2 m=22
